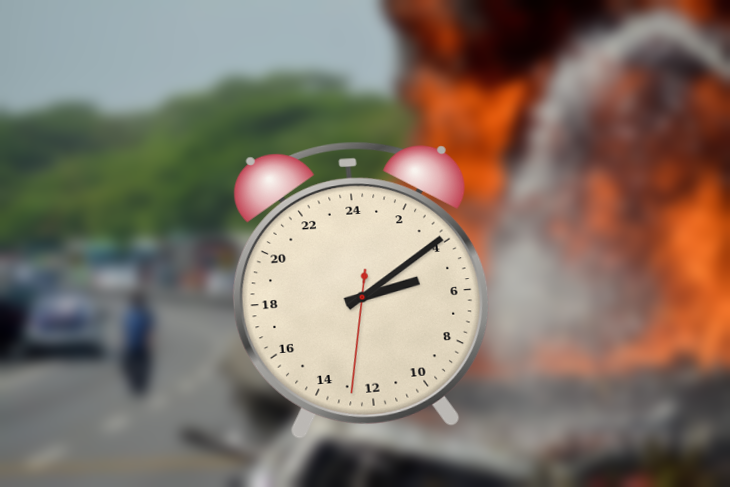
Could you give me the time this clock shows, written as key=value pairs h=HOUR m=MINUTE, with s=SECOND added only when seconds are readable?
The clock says h=5 m=9 s=32
